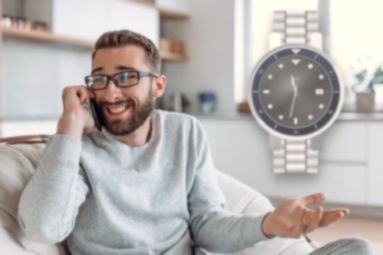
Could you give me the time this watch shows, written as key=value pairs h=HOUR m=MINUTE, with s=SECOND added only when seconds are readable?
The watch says h=11 m=32
